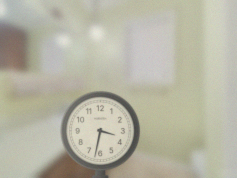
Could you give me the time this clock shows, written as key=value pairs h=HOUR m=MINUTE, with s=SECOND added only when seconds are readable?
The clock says h=3 m=32
